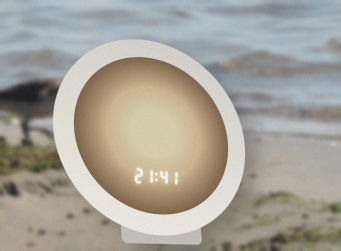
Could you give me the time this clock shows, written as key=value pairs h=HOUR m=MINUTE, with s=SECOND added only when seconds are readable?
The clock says h=21 m=41
